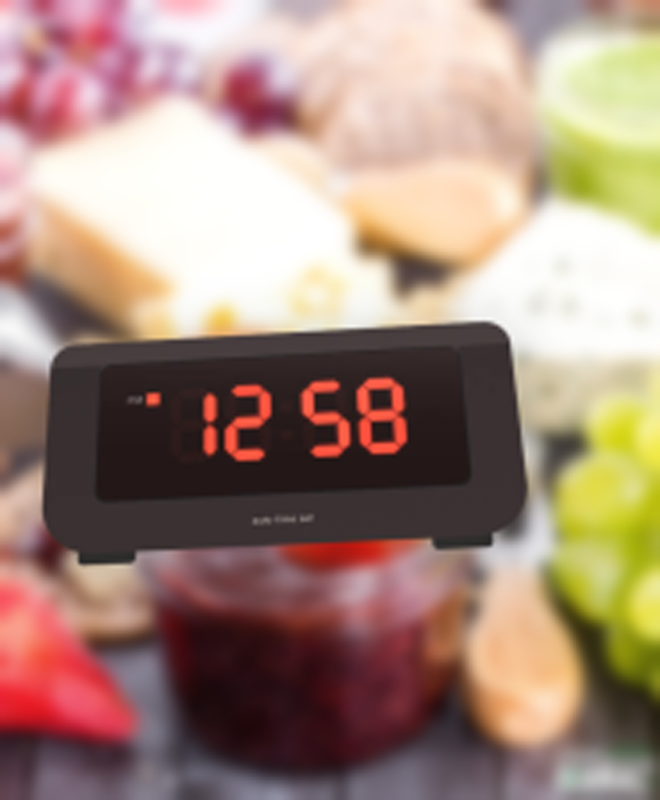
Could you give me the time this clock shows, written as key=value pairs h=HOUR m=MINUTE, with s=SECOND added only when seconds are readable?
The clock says h=12 m=58
